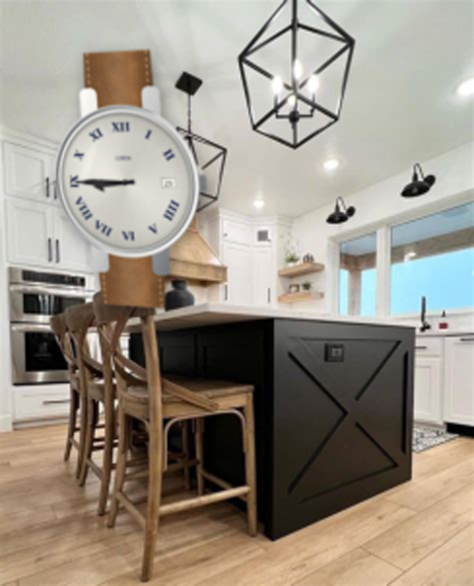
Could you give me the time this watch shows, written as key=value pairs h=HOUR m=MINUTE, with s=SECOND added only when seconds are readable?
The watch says h=8 m=45
